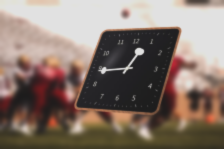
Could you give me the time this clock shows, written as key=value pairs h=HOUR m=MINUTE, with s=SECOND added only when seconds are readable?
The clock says h=12 m=44
